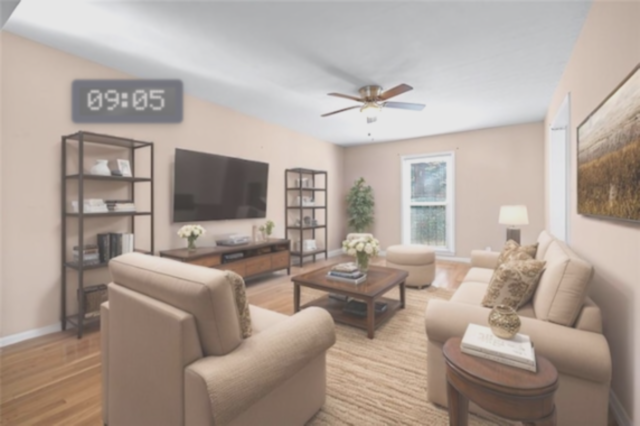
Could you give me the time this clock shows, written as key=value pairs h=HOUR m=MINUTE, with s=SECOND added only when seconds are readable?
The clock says h=9 m=5
